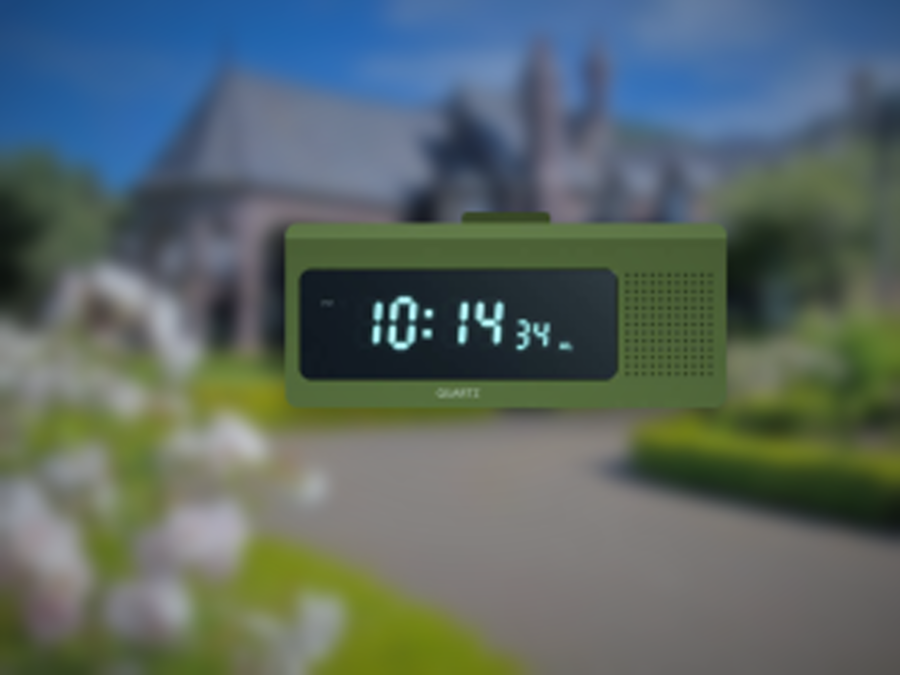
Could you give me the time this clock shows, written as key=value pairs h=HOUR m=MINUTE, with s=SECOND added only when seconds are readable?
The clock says h=10 m=14 s=34
